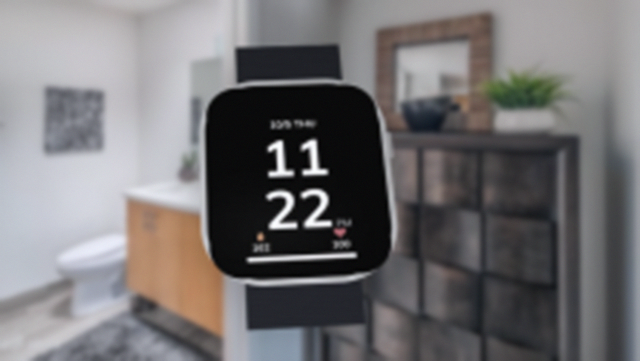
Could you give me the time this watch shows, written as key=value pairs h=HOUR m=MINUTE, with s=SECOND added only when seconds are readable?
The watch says h=11 m=22
